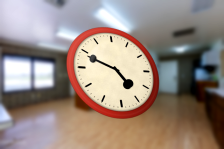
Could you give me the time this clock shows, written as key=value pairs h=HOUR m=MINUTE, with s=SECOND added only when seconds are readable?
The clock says h=4 m=49
